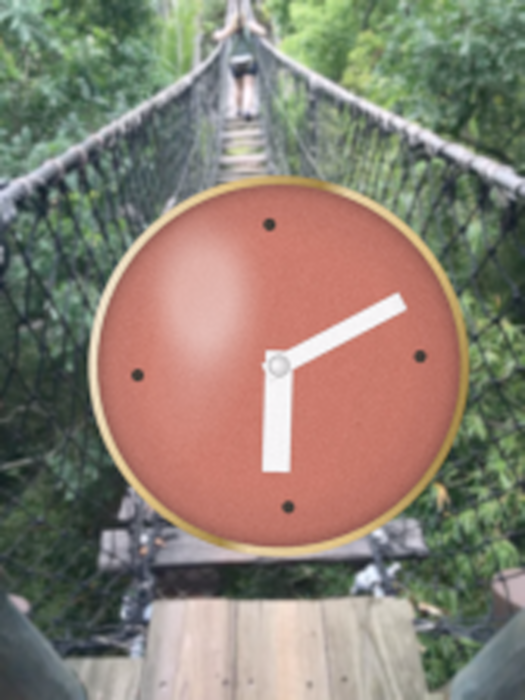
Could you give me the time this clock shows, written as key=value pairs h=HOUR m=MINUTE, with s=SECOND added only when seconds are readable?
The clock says h=6 m=11
